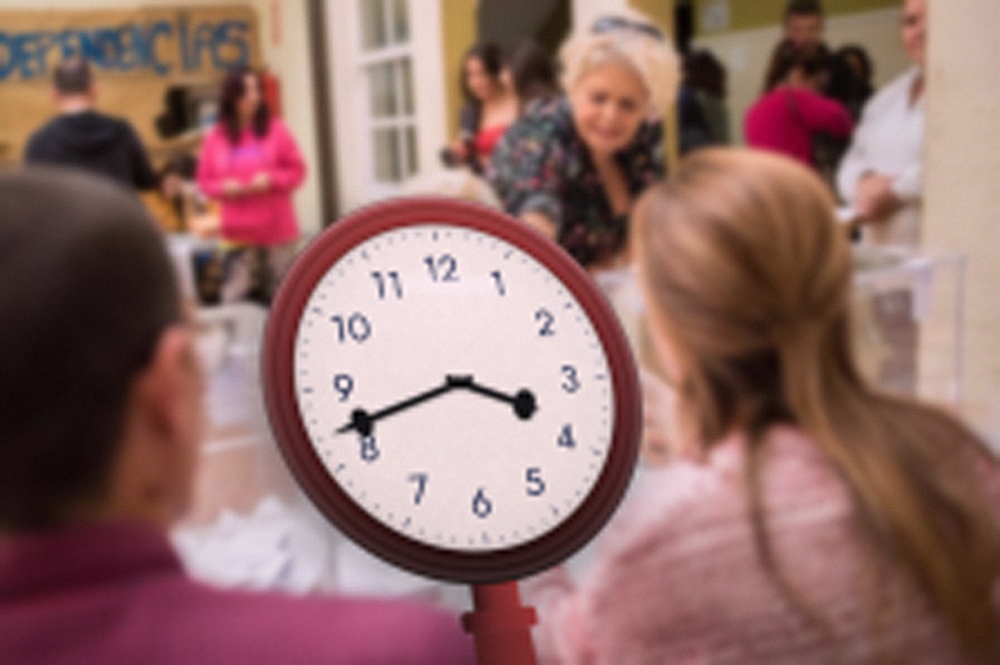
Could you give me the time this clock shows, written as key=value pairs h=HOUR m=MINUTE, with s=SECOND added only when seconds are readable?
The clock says h=3 m=42
